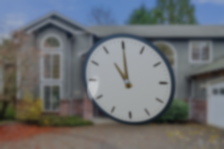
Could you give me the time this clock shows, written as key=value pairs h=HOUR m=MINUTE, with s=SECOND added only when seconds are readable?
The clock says h=11 m=0
